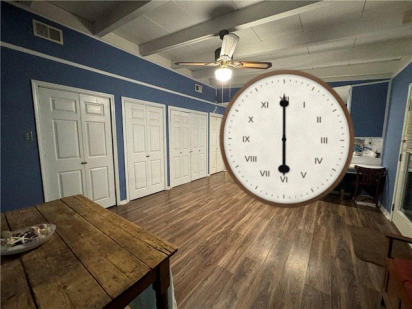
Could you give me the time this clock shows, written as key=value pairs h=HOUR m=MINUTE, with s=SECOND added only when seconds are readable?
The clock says h=6 m=0
